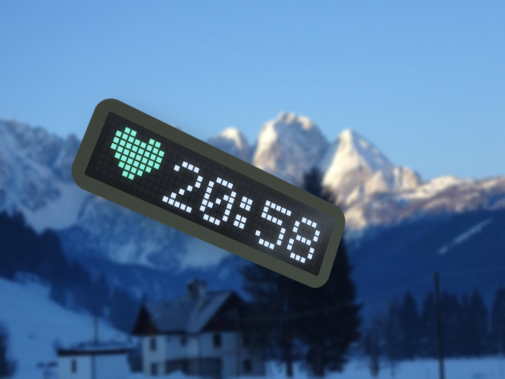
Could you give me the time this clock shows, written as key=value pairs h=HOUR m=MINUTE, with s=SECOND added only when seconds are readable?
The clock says h=20 m=58
